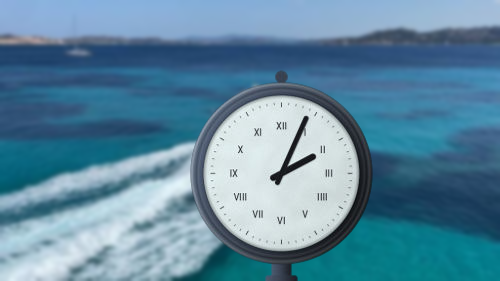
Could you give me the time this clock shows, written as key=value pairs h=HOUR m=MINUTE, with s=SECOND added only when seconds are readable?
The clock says h=2 m=4
